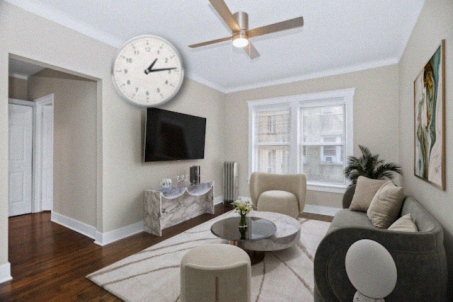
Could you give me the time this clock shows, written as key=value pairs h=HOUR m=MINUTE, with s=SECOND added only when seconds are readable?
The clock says h=1 m=14
